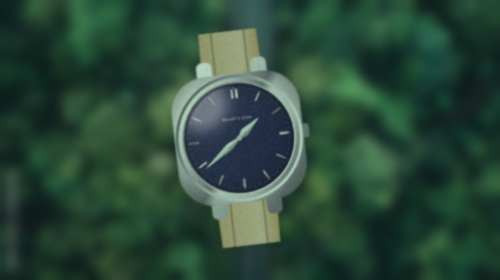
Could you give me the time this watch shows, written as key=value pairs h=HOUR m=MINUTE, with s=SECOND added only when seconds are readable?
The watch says h=1 m=39
